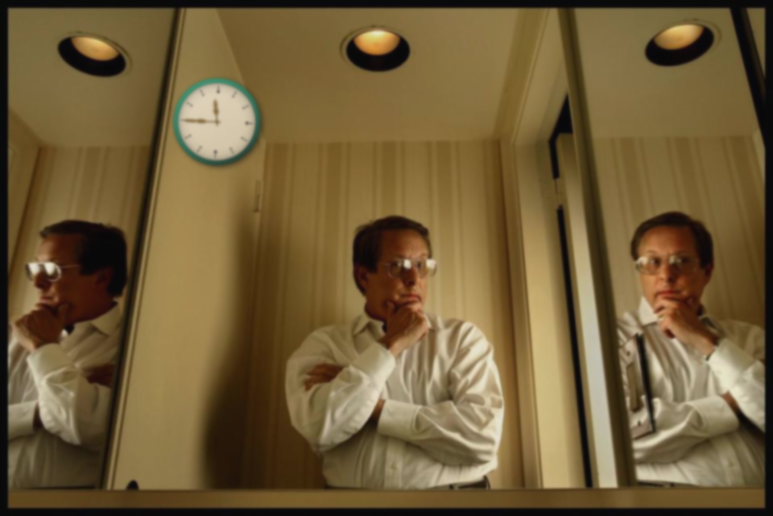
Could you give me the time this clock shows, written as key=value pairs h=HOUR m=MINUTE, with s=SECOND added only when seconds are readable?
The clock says h=11 m=45
